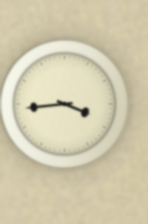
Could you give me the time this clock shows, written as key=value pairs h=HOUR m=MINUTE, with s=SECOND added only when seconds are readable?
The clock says h=3 m=44
